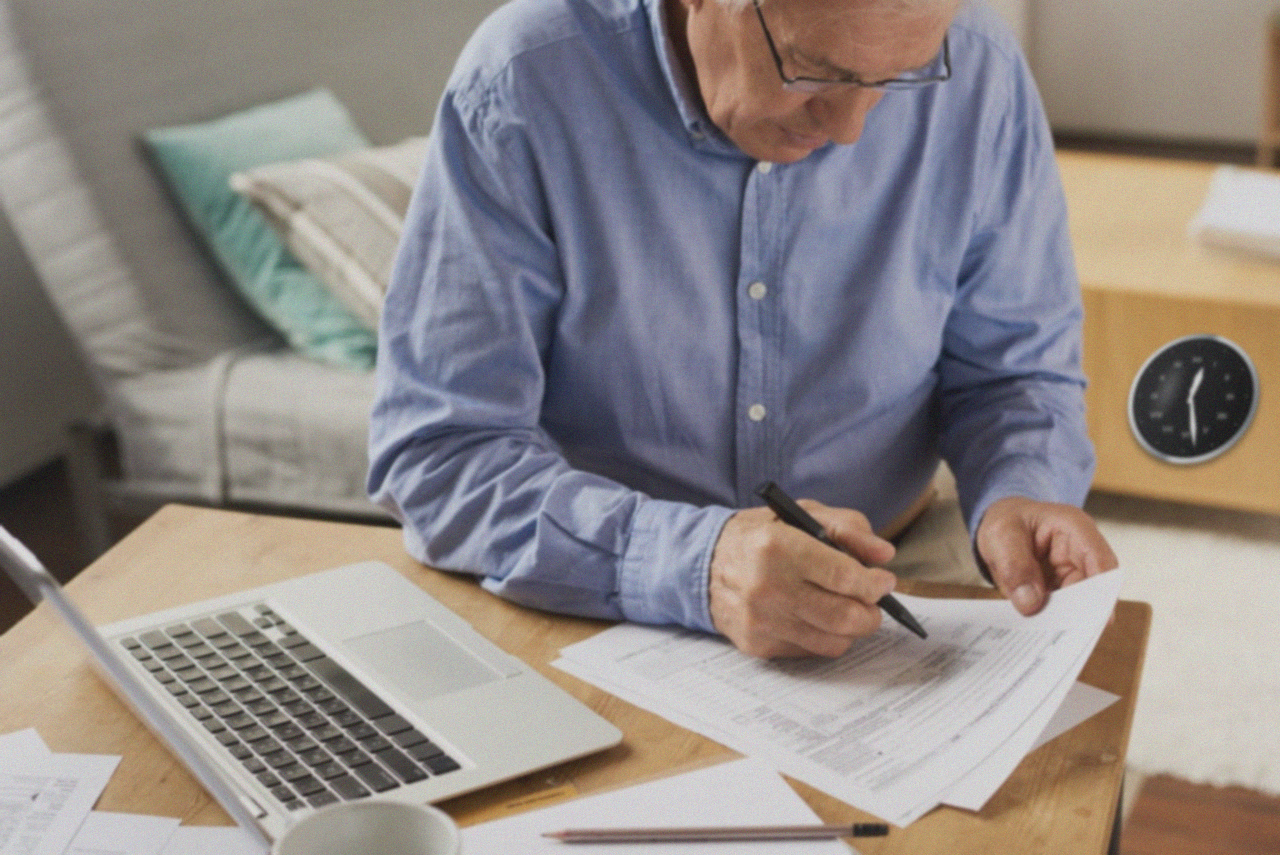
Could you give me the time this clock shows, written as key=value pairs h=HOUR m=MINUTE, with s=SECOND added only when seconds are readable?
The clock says h=12 m=28
